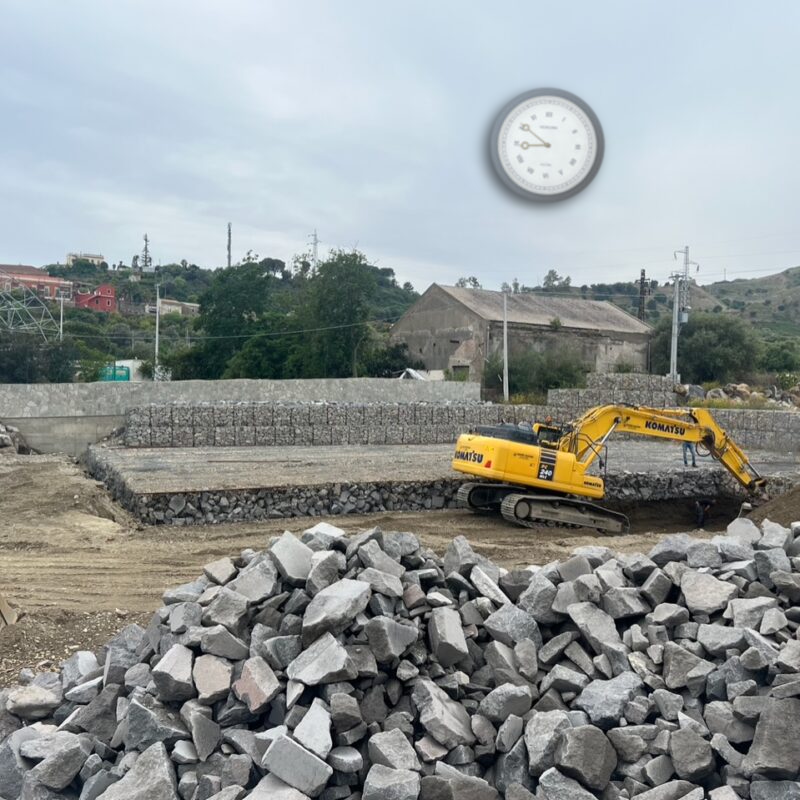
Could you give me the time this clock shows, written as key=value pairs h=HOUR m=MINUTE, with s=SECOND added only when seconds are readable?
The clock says h=8 m=51
